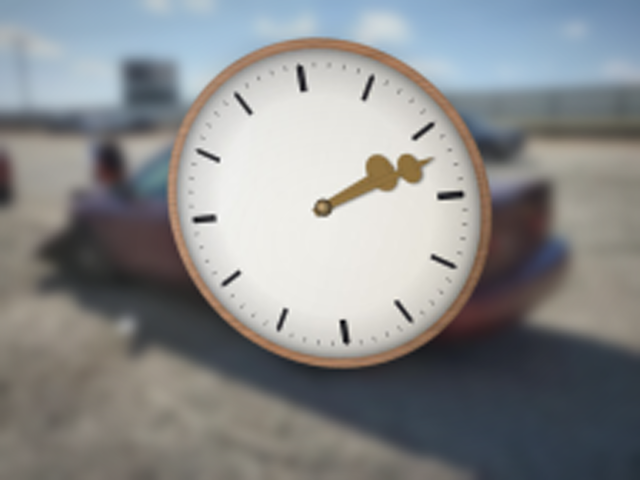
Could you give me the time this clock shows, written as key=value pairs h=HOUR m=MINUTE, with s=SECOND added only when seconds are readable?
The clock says h=2 m=12
